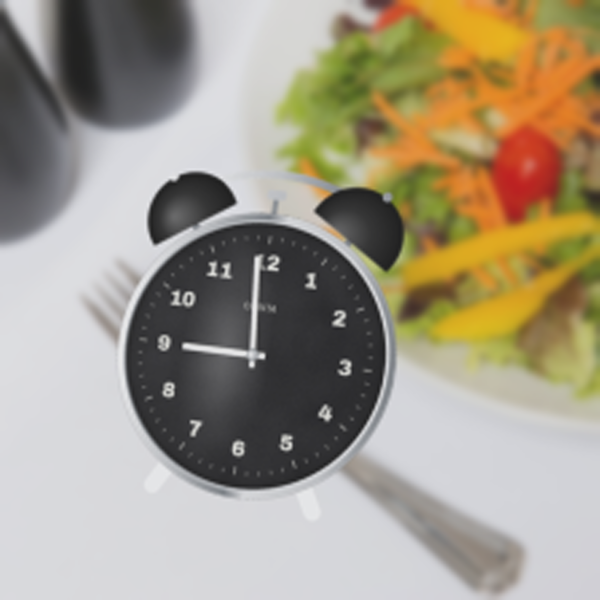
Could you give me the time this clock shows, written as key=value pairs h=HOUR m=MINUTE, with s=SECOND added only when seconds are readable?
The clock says h=8 m=59
